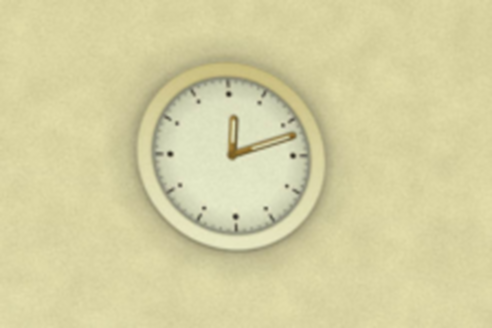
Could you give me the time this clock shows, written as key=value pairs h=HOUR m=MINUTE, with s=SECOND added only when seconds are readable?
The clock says h=12 m=12
